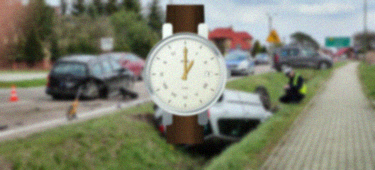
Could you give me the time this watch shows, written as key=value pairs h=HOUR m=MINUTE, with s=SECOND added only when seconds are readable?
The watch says h=1 m=0
